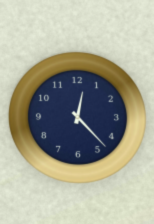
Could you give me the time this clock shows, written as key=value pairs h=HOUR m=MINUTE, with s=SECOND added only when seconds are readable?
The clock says h=12 m=23
